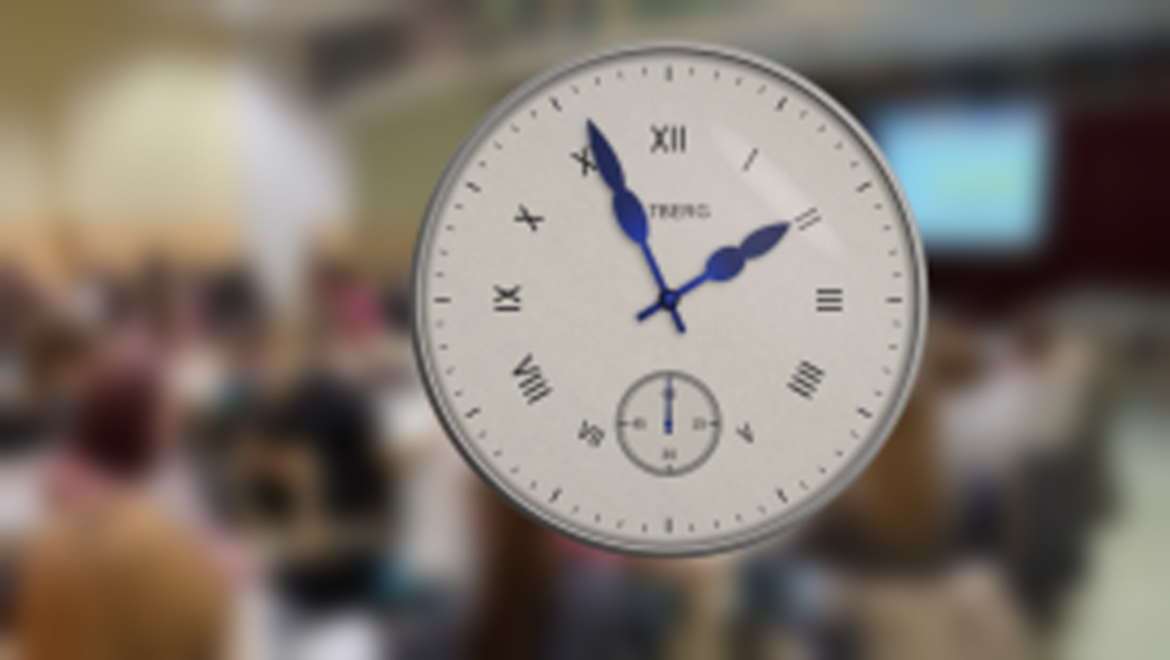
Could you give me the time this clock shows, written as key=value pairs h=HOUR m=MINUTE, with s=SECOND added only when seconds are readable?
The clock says h=1 m=56
